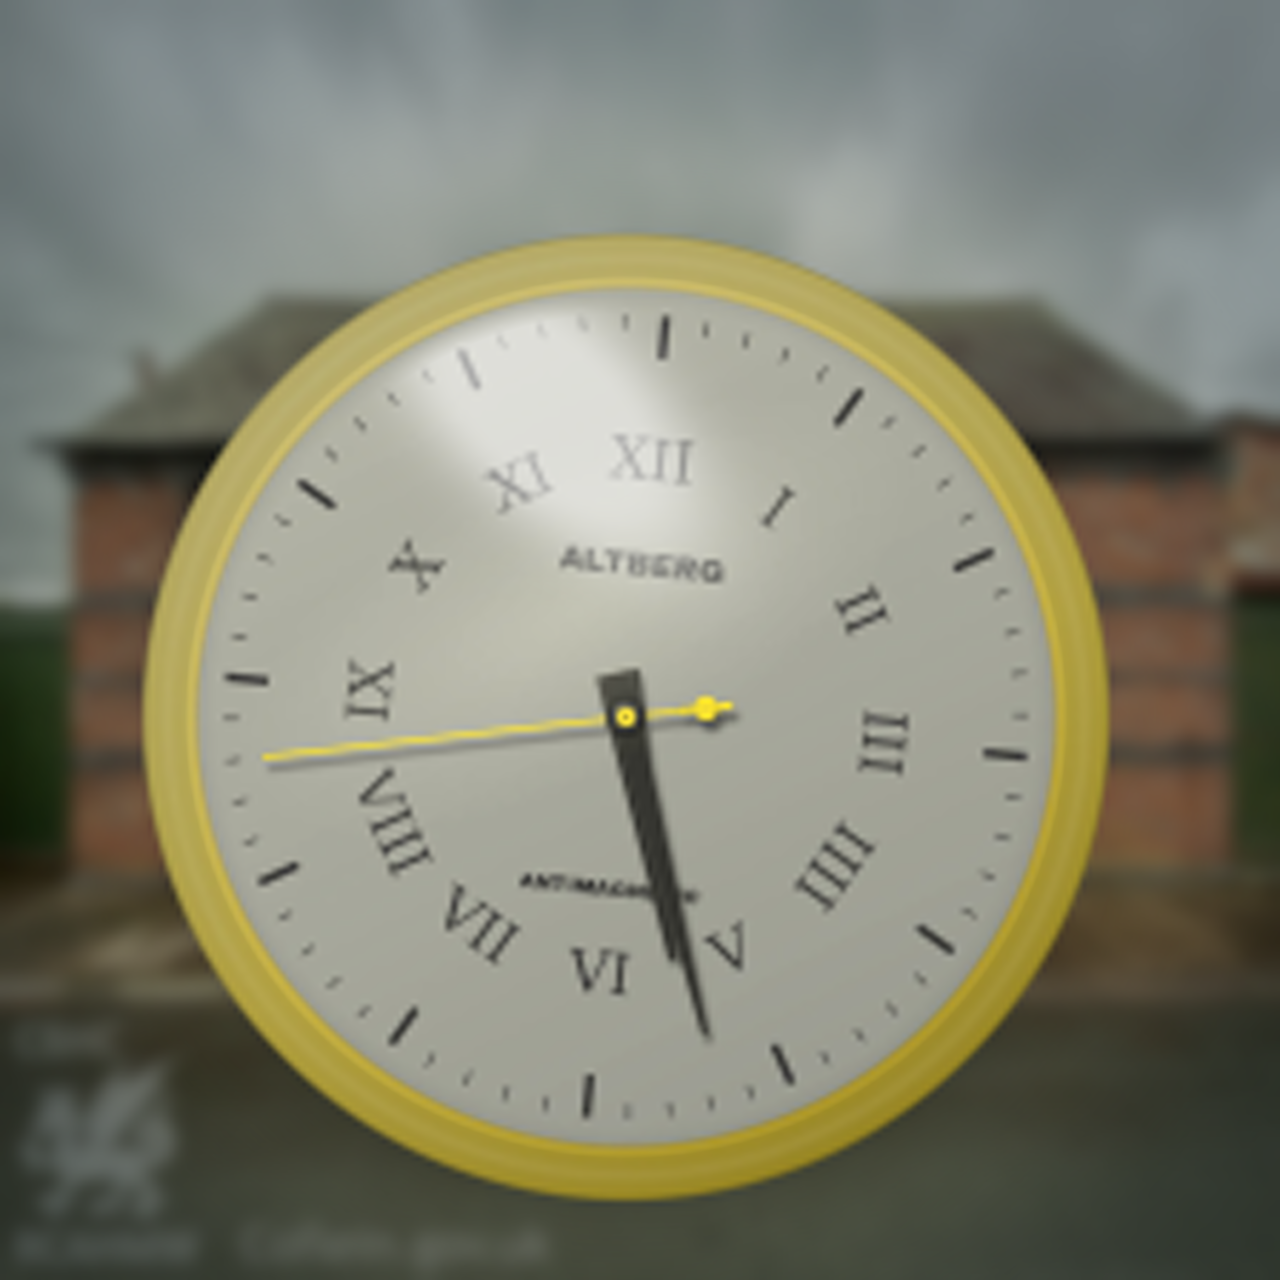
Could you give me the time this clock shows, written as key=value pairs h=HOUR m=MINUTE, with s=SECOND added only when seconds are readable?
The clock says h=5 m=26 s=43
